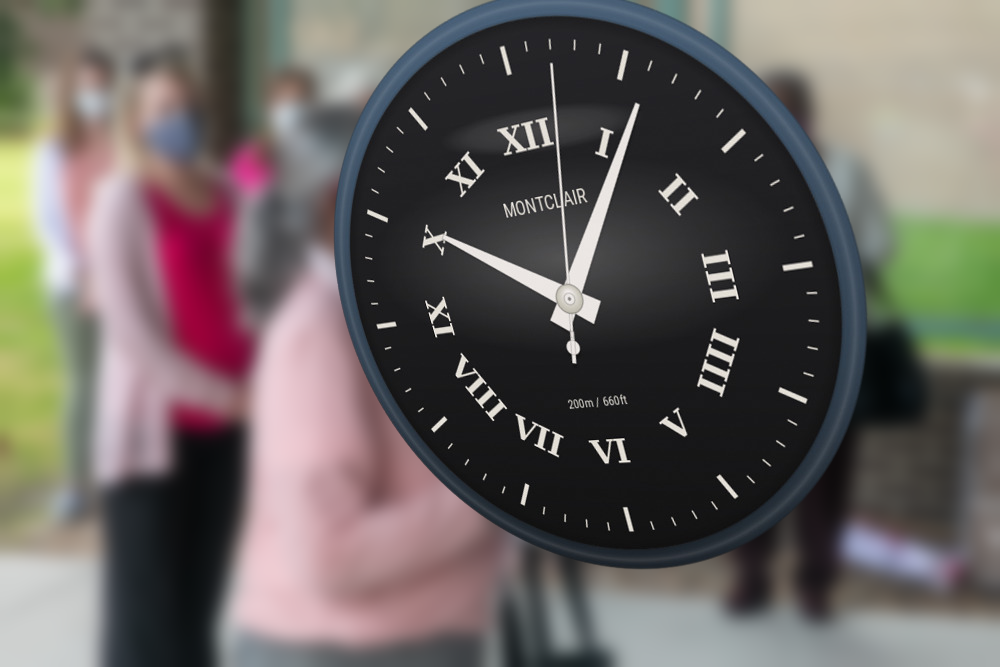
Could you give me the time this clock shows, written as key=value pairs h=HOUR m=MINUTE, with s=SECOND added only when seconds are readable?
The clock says h=10 m=6 s=2
